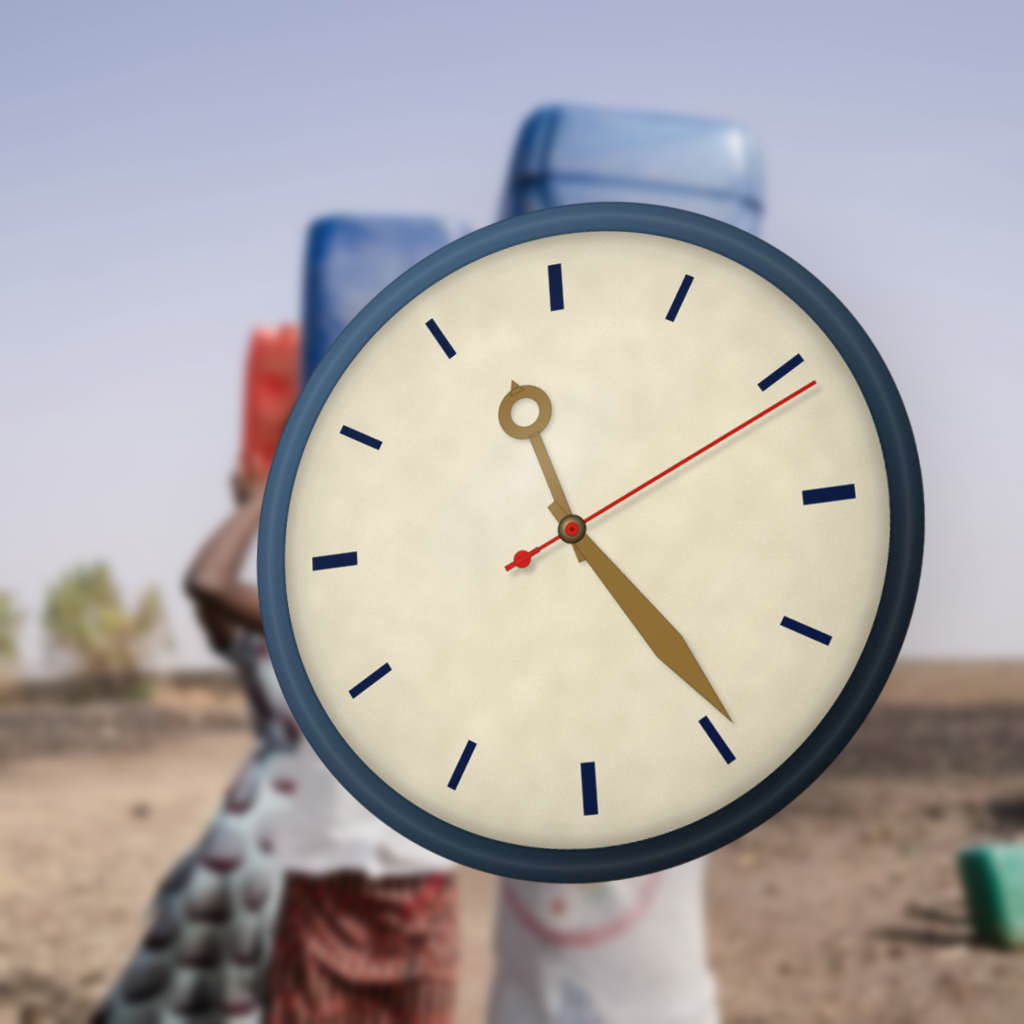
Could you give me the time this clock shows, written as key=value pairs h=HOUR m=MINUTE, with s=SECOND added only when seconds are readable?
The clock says h=11 m=24 s=11
